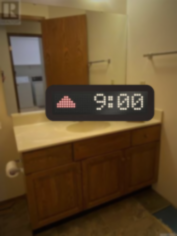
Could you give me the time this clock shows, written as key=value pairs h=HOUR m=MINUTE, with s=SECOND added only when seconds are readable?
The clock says h=9 m=0
